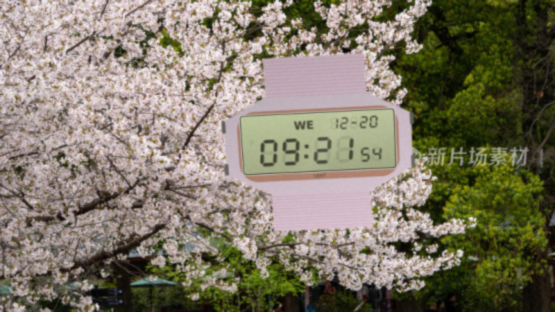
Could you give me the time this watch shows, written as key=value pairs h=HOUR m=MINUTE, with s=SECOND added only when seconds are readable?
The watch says h=9 m=21 s=54
